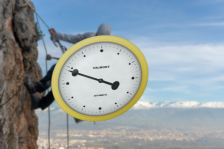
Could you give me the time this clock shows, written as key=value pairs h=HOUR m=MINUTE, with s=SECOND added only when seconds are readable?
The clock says h=3 m=49
